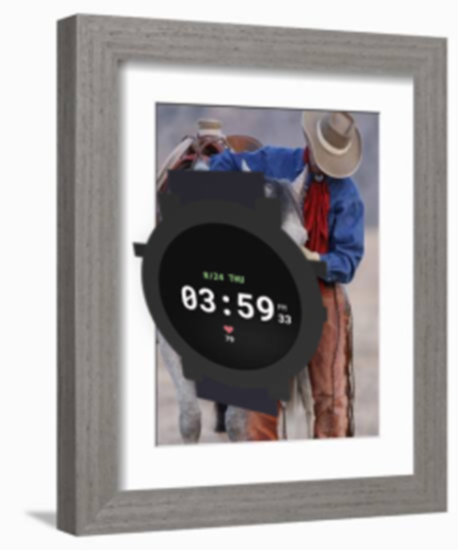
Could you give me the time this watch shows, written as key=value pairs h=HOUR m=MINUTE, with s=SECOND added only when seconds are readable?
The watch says h=3 m=59
